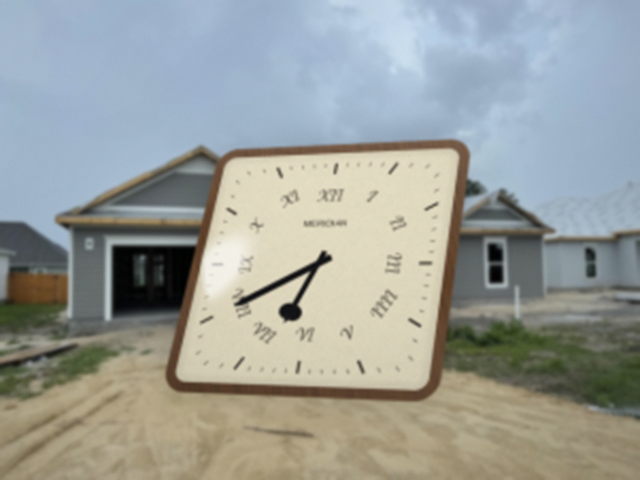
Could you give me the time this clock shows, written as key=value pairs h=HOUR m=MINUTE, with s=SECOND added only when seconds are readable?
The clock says h=6 m=40
